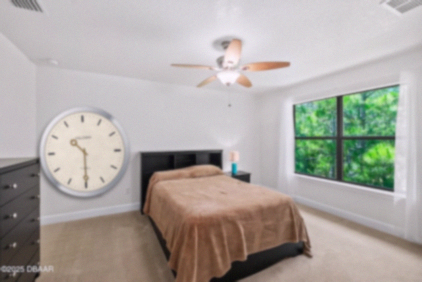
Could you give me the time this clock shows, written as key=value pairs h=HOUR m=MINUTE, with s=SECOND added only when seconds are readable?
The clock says h=10 m=30
